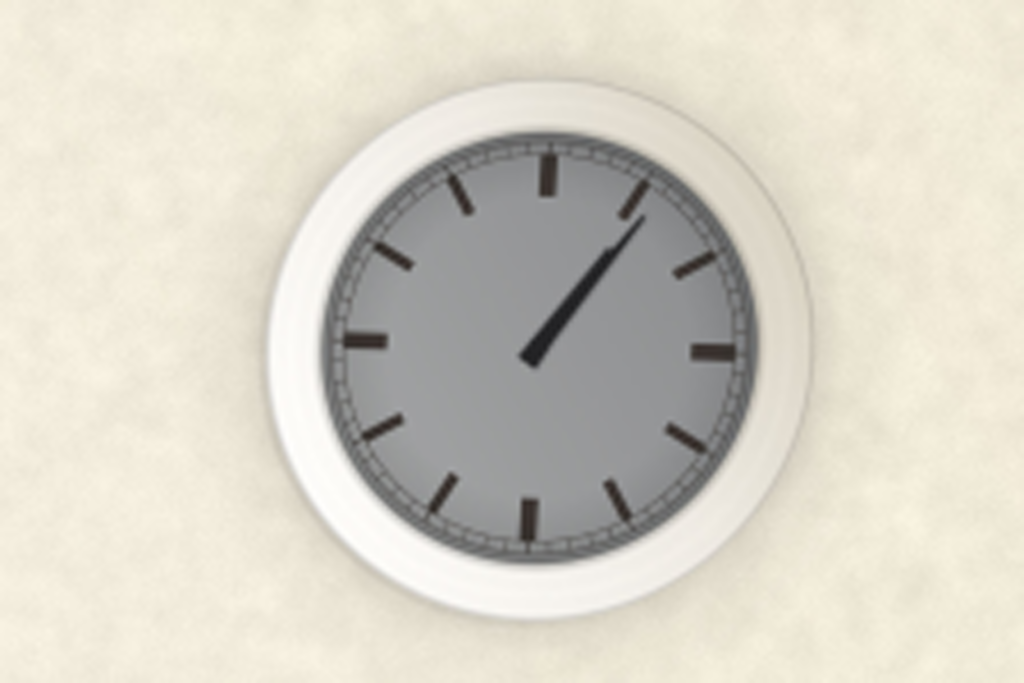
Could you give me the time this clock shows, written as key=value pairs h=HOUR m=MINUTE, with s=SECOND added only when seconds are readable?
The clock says h=1 m=6
